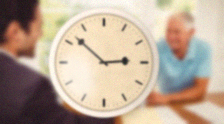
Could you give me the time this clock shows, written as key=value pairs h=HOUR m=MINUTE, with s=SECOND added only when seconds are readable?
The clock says h=2 m=52
